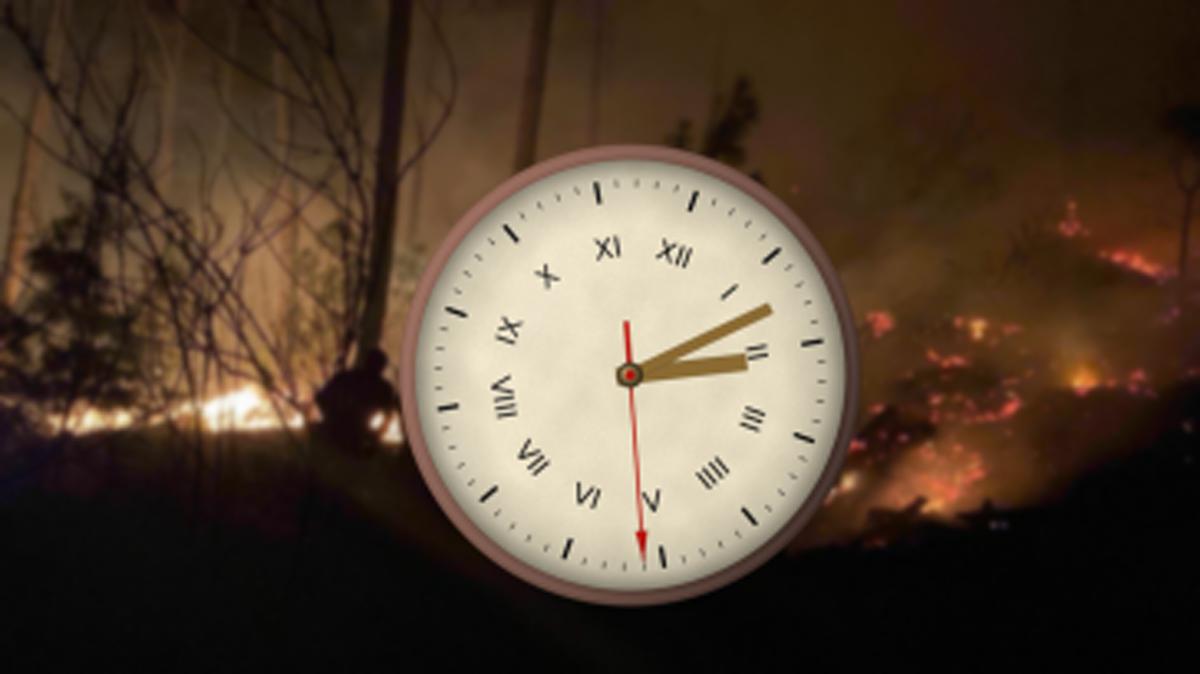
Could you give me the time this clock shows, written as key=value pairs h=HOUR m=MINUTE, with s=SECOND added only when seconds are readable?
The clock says h=2 m=7 s=26
